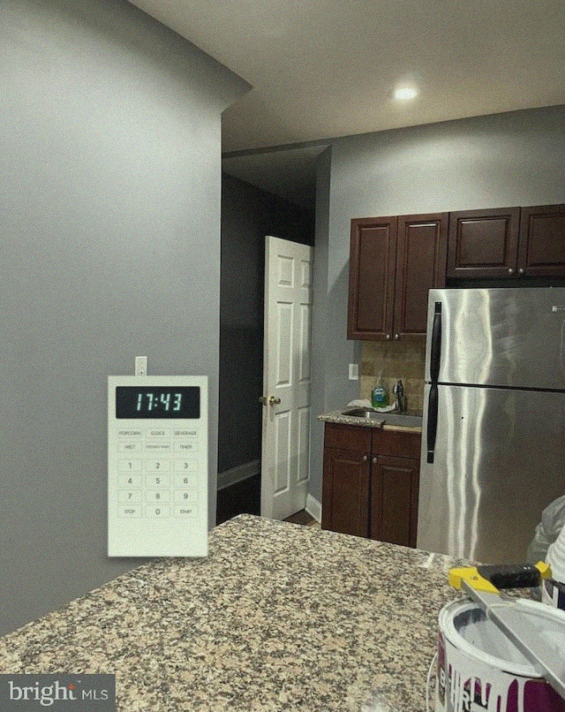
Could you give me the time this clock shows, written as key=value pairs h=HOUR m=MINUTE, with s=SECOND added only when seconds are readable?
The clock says h=17 m=43
